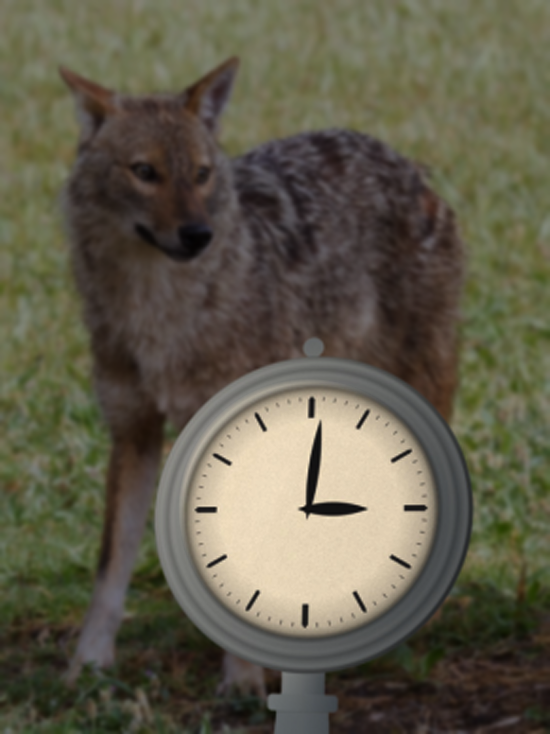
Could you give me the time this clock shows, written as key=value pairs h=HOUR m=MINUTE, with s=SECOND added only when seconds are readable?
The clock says h=3 m=1
